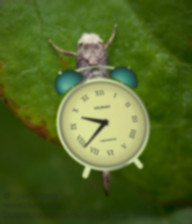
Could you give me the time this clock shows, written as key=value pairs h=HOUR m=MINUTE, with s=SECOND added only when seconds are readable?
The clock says h=9 m=38
